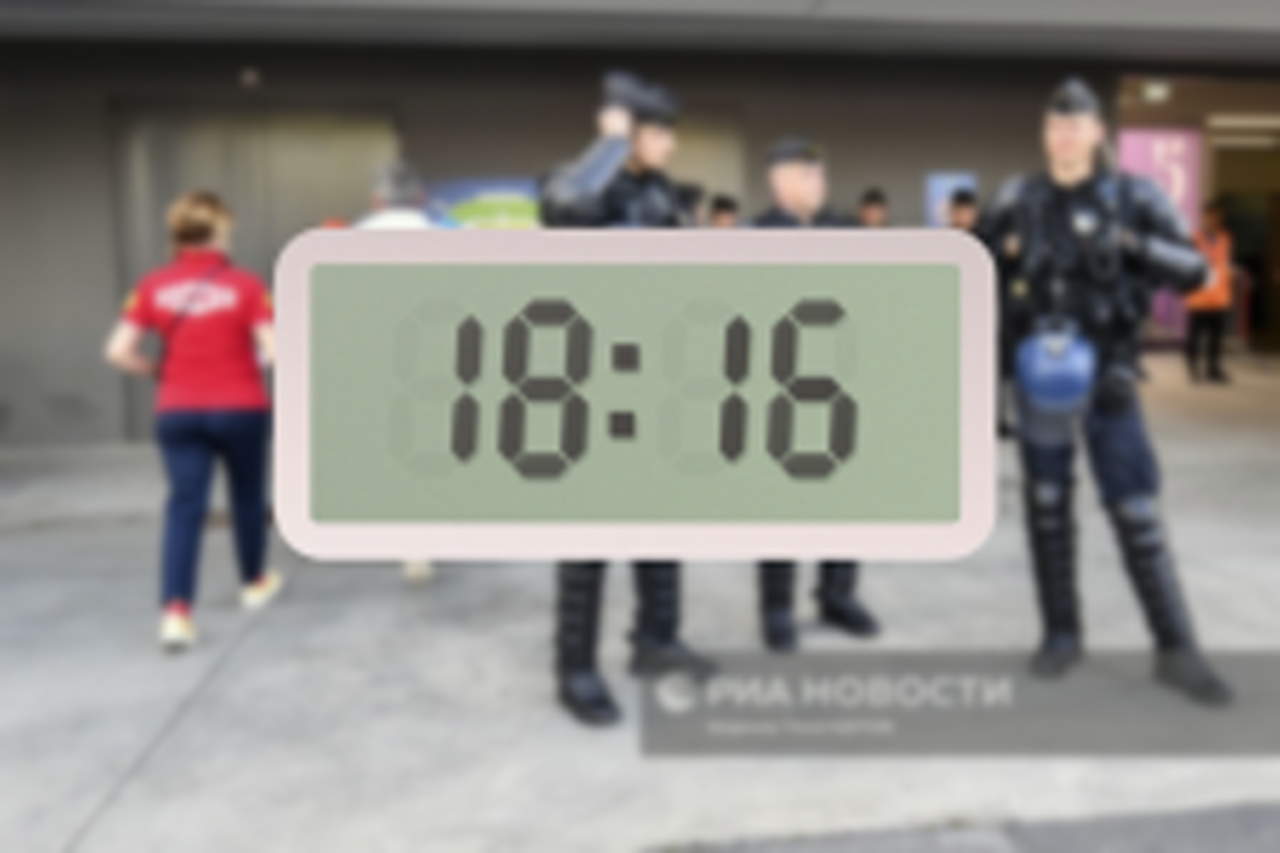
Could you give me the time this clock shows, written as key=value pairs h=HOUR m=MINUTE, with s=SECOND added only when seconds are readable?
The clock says h=18 m=16
